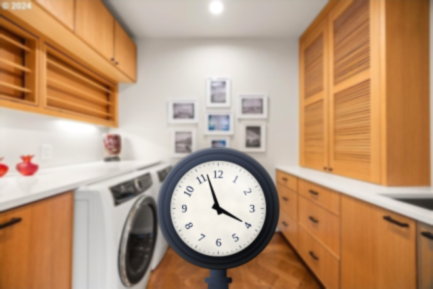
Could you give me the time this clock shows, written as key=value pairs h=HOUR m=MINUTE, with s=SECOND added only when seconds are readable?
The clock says h=3 m=57
